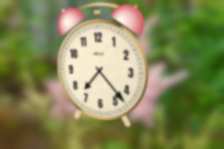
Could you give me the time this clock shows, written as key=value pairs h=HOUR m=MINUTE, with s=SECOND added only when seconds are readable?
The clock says h=7 m=23
